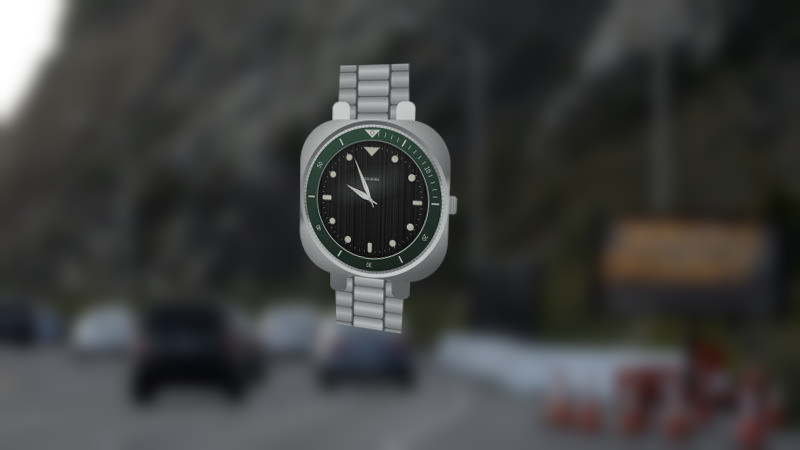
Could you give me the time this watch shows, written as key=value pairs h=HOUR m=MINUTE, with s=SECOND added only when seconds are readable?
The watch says h=9 m=56
